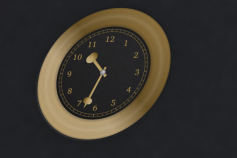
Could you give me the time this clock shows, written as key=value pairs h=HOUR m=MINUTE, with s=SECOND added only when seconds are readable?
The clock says h=10 m=33
